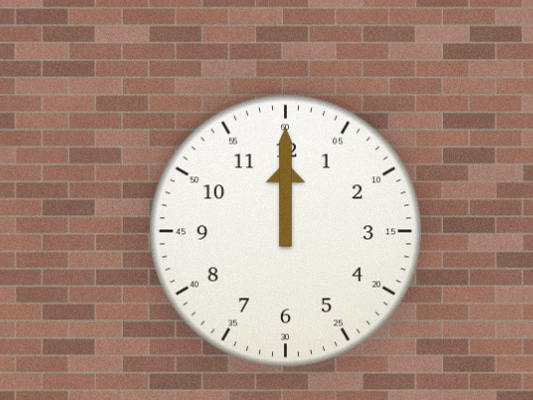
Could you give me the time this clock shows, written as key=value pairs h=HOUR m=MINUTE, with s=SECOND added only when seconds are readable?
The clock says h=12 m=0
